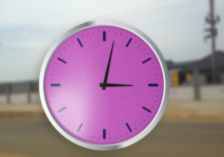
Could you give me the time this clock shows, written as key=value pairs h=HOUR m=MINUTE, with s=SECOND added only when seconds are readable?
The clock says h=3 m=2
